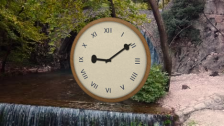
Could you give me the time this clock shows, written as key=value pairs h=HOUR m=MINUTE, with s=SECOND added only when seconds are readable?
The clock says h=9 m=9
